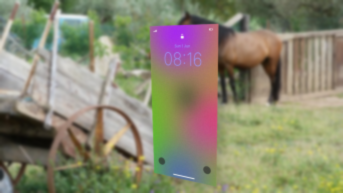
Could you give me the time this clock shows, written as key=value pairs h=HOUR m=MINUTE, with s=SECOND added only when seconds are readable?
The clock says h=8 m=16
